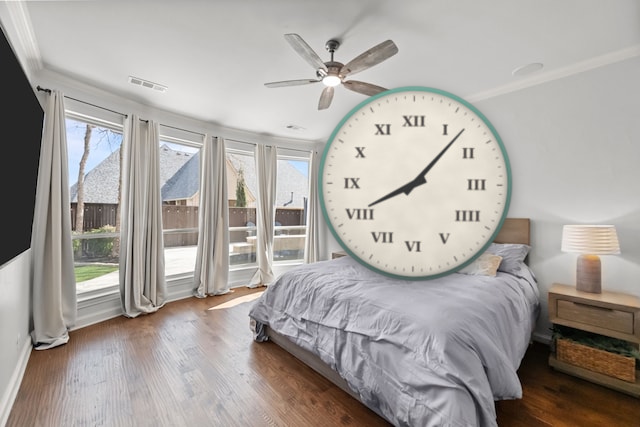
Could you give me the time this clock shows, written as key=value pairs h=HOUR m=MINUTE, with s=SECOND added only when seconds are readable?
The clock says h=8 m=7
